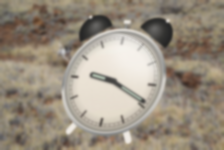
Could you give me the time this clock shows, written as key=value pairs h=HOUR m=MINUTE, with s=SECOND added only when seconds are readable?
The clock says h=9 m=19
